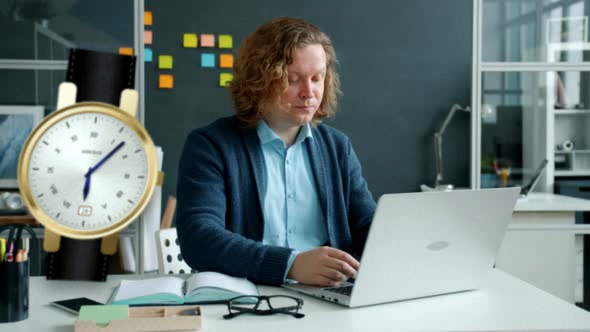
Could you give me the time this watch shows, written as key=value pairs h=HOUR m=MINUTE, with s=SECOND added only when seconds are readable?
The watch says h=6 m=7
